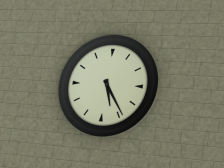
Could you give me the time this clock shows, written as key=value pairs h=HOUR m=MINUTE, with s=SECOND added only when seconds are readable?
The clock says h=5 m=24
